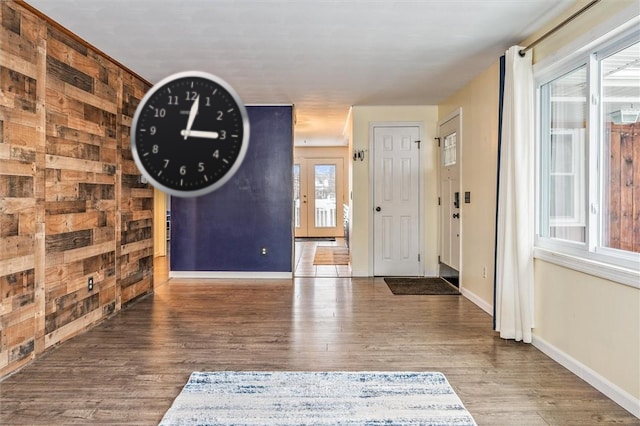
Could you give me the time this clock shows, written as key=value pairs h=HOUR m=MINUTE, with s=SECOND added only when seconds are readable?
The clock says h=3 m=2
